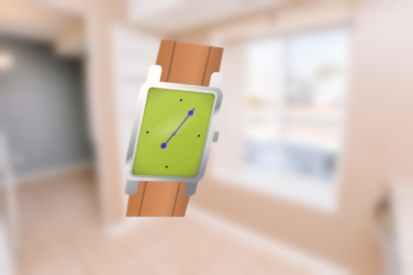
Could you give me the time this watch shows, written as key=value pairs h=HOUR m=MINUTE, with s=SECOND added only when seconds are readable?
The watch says h=7 m=5
